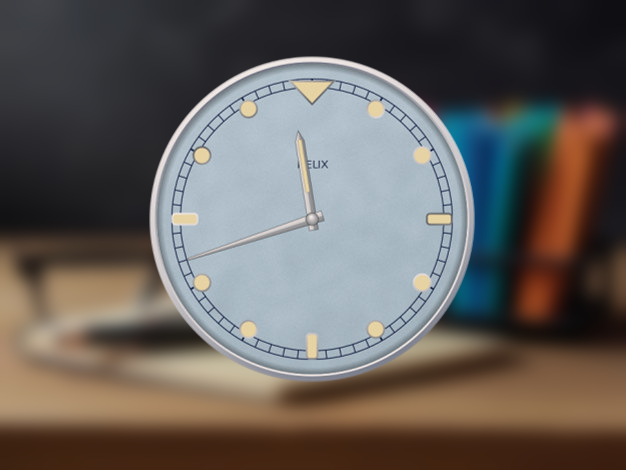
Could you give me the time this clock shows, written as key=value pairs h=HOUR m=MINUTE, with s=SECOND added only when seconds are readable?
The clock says h=11 m=42
